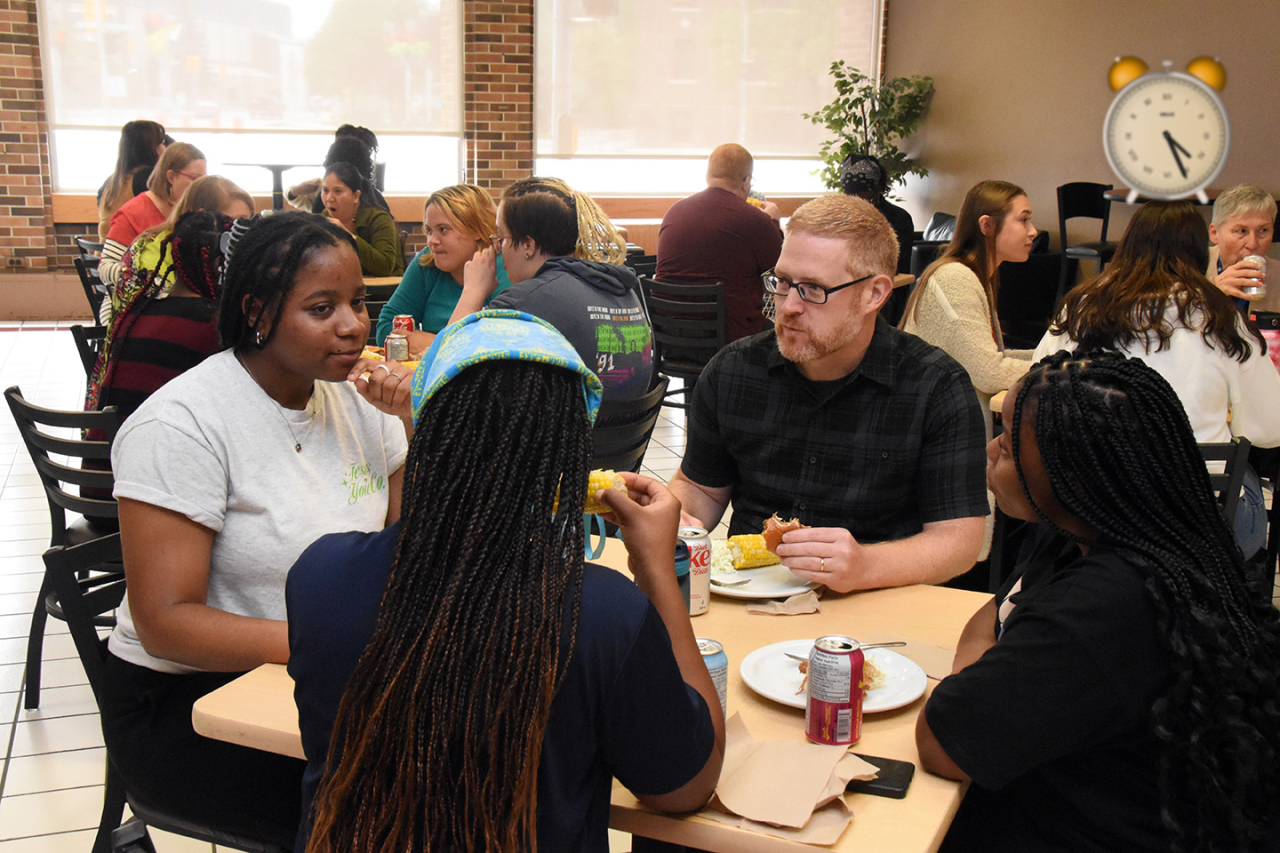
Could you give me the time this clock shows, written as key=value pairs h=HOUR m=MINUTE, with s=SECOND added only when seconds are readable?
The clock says h=4 m=26
